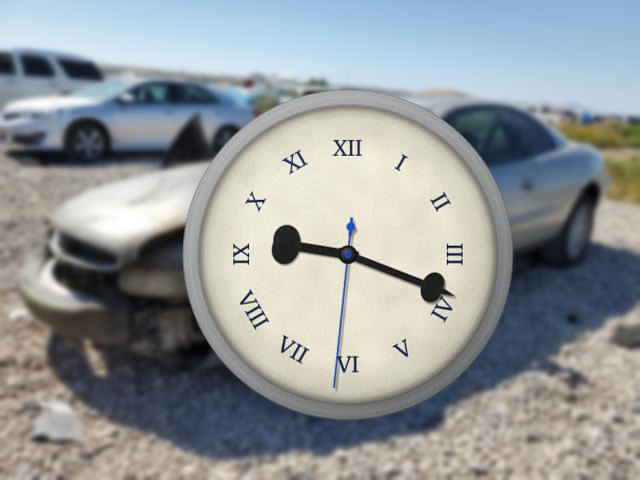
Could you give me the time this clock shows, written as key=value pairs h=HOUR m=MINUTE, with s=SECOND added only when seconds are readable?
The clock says h=9 m=18 s=31
